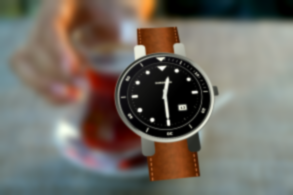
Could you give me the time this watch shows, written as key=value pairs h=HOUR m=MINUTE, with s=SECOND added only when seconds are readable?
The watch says h=12 m=30
